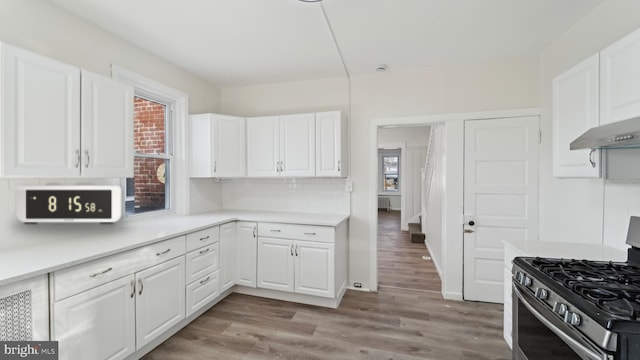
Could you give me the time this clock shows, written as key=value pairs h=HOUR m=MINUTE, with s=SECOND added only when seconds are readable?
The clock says h=8 m=15
